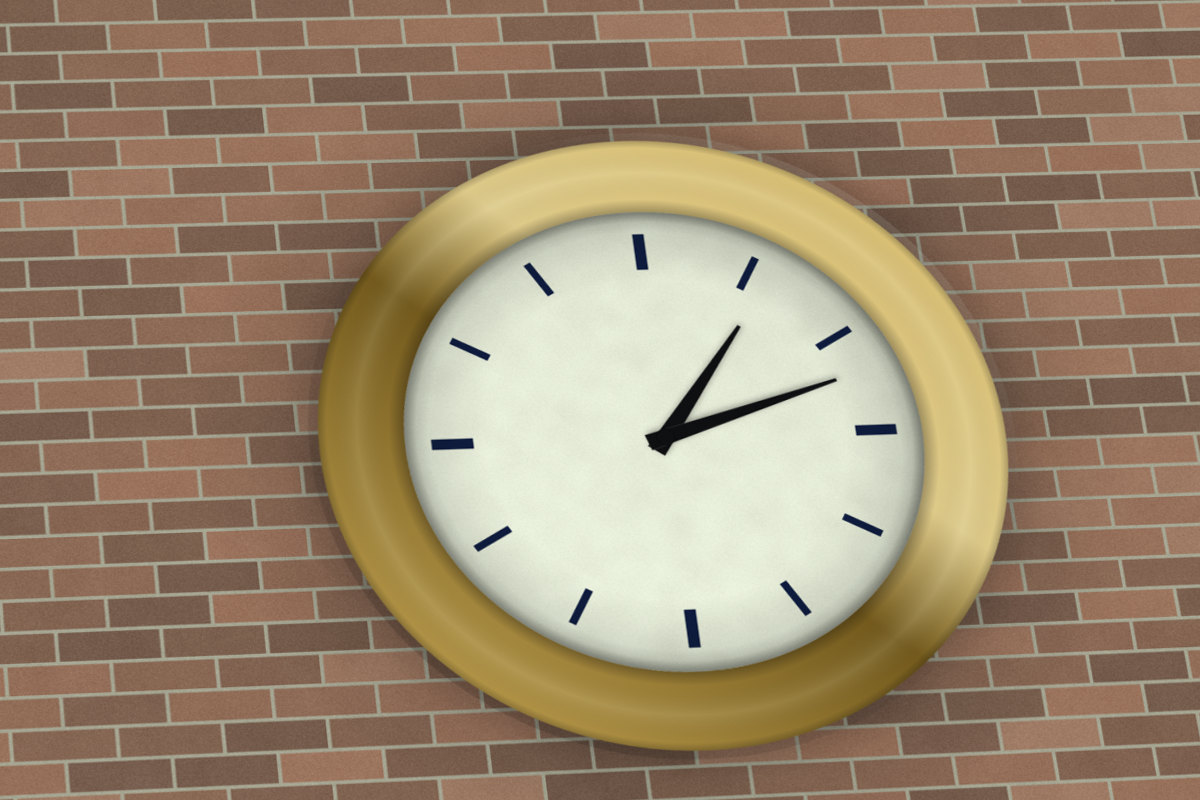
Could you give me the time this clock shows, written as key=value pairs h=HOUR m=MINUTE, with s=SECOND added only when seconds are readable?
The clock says h=1 m=12
